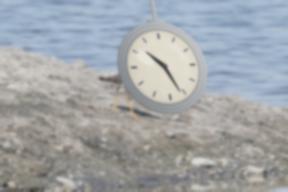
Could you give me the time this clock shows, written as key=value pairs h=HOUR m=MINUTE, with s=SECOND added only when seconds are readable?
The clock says h=10 m=26
